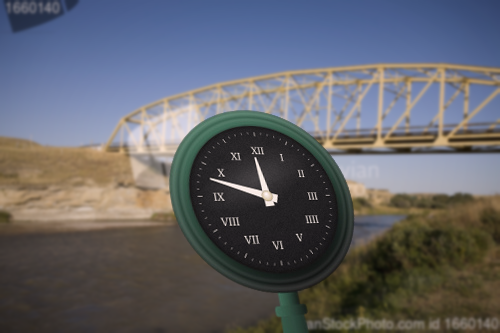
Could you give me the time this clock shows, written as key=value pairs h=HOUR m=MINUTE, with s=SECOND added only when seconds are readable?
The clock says h=11 m=48
